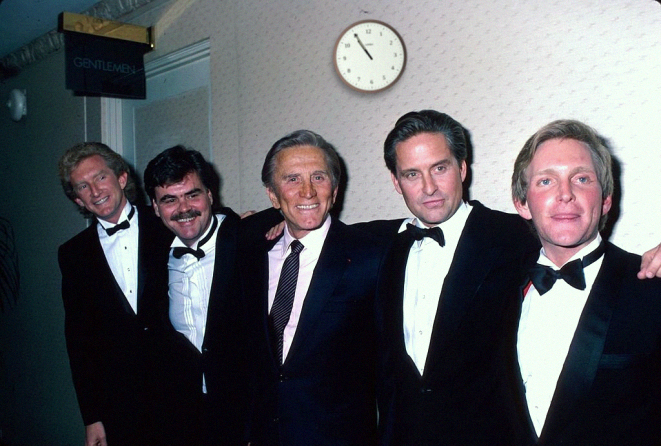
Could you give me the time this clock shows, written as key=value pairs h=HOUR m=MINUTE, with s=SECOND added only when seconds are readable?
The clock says h=10 m=55
